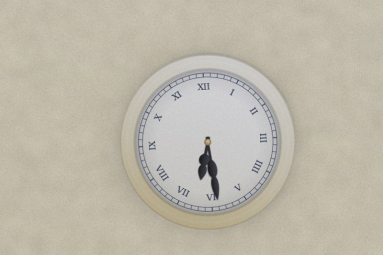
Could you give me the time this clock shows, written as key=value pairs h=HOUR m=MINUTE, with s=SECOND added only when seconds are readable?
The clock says h=6 m=29
